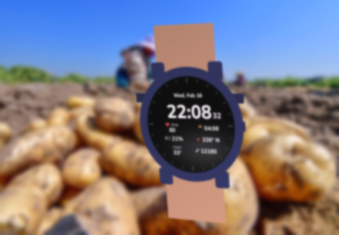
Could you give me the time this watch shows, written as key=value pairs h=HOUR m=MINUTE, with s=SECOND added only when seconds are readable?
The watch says h=22 m=8
